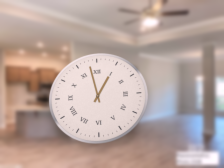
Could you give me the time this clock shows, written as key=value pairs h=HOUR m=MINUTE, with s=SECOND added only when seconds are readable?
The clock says h=12 m=58
